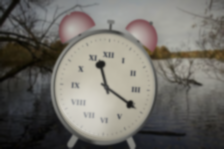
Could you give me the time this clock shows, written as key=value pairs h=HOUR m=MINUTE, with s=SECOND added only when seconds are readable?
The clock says h=11 m=20
